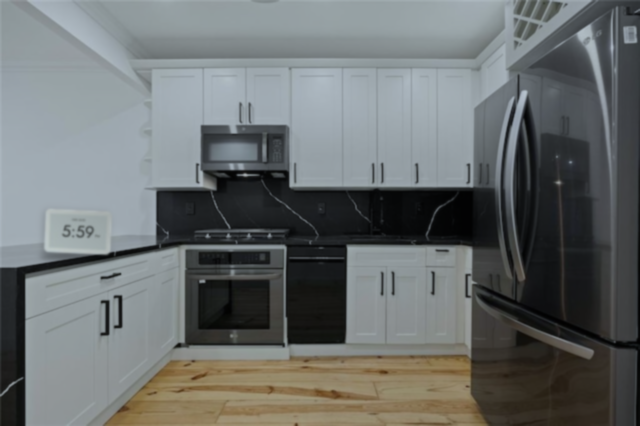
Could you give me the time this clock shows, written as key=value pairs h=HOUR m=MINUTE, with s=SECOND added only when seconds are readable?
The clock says h=5 m=59
